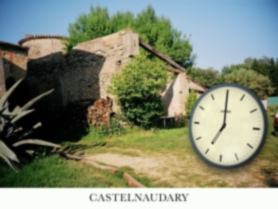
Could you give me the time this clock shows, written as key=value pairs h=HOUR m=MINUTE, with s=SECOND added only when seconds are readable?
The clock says h=7 m=0
